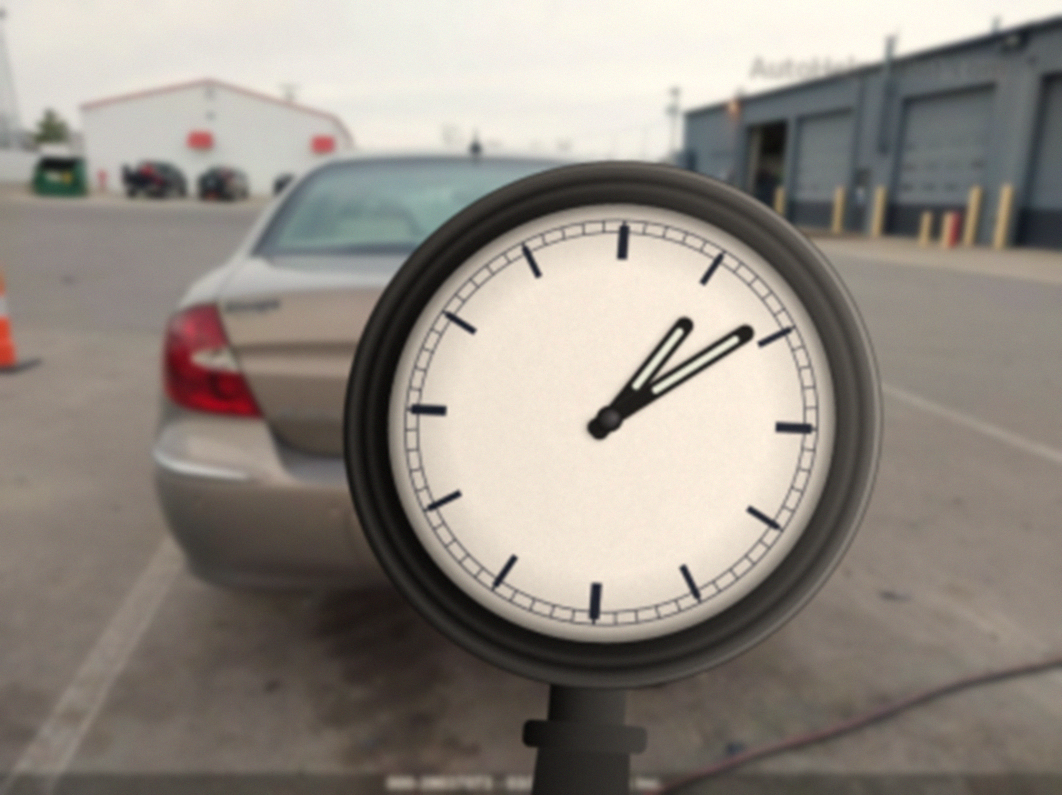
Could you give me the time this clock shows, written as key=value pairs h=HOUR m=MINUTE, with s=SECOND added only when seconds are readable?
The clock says h=1 m=9
